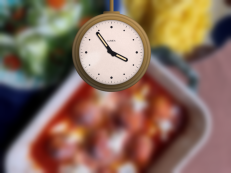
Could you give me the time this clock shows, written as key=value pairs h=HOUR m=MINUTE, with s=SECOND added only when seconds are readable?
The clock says h=3 m=54
